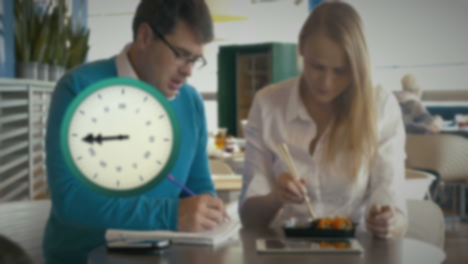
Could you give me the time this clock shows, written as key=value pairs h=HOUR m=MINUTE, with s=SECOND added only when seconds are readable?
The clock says h=8 m=44
